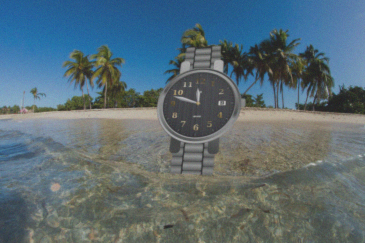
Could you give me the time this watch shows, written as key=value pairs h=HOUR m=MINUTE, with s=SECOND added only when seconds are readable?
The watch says h=11 m=48
